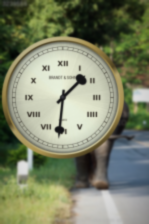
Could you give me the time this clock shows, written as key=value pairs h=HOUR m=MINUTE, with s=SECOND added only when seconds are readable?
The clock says h=1 m=31
